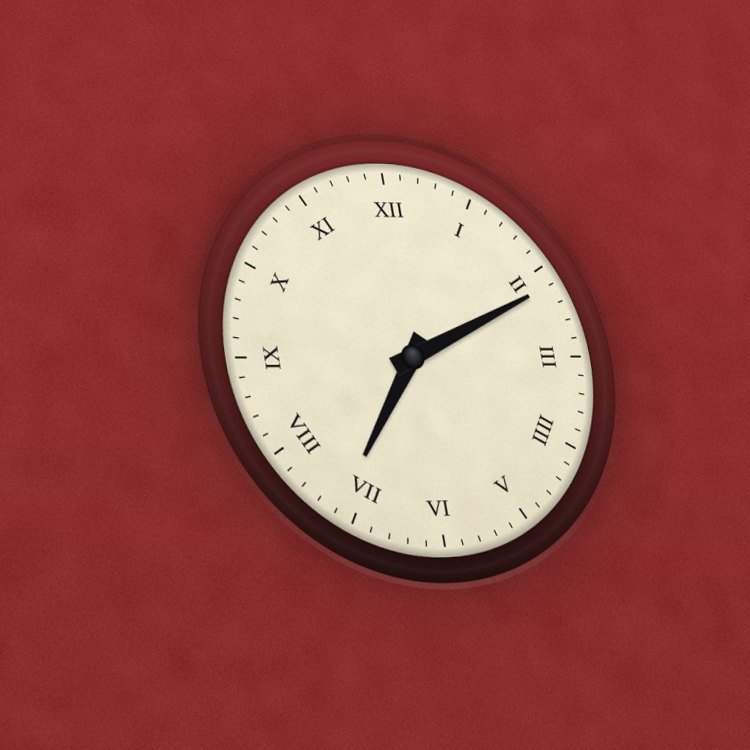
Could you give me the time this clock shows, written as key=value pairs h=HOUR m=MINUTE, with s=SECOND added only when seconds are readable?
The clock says h=7 m=11
